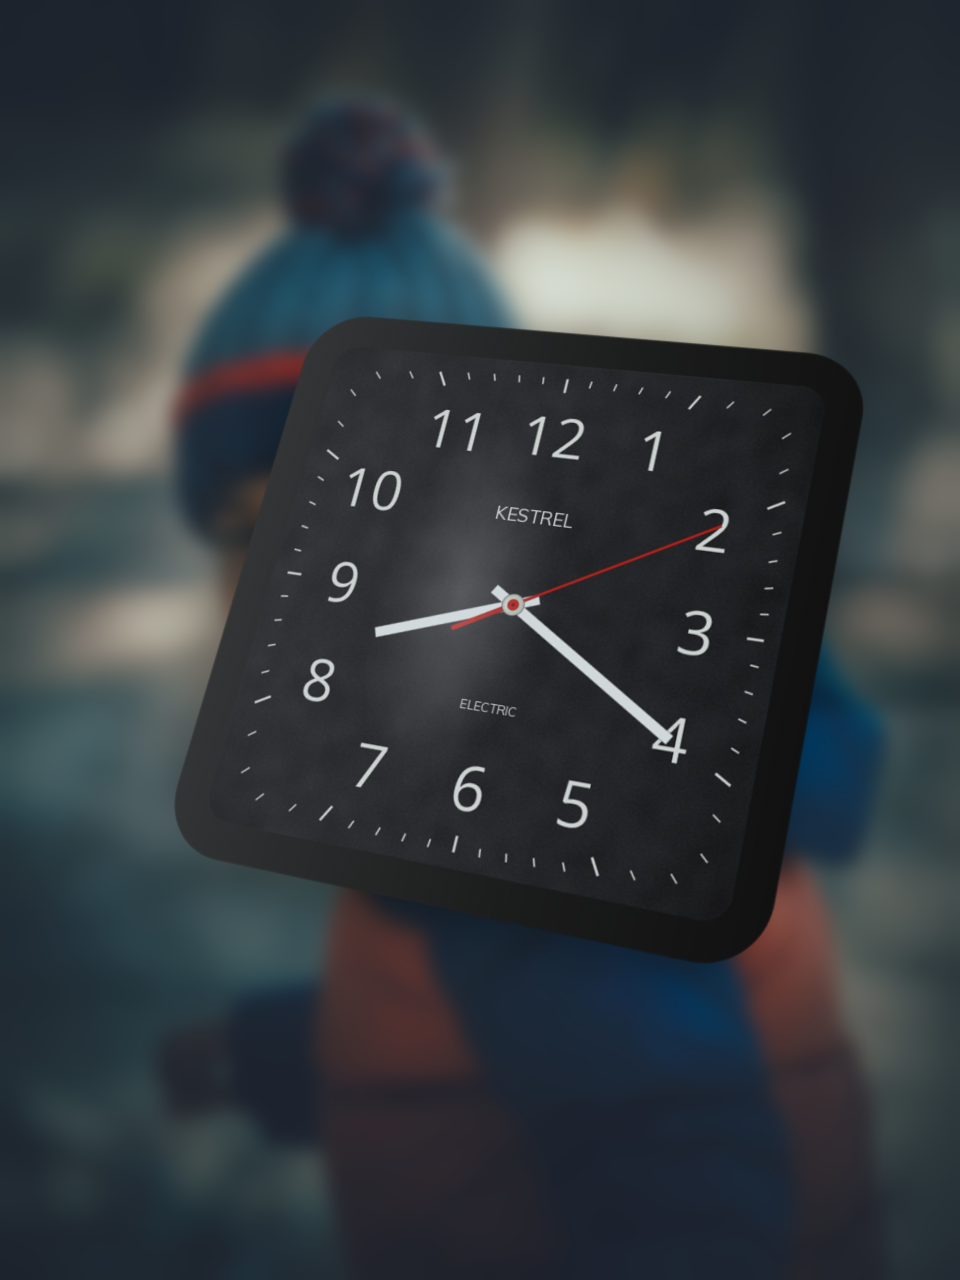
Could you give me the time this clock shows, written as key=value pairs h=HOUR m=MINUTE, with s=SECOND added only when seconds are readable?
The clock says h=8 m=20 s=10
